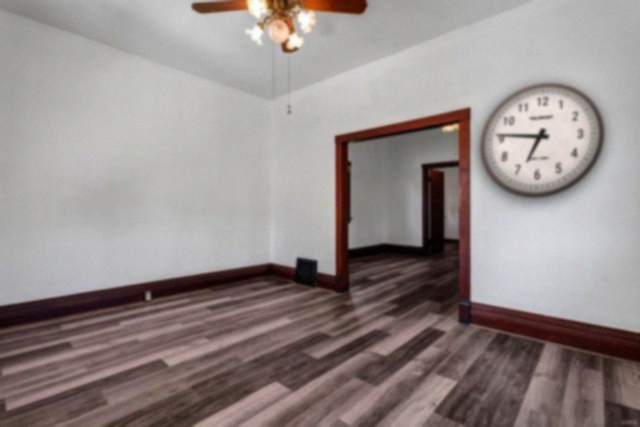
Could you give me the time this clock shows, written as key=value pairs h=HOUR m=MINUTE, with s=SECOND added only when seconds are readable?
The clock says h=6 m=46
